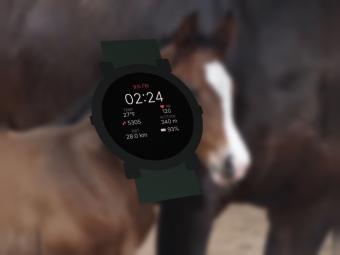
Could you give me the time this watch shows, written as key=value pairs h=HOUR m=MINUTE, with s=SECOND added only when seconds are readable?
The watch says h=2 m=24
